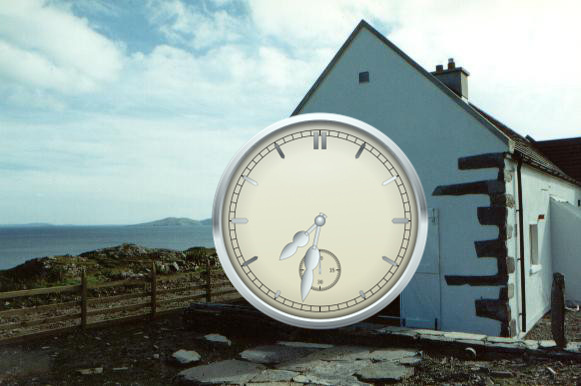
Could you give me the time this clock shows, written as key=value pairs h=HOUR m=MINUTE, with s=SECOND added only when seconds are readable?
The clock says h=7 m=32
